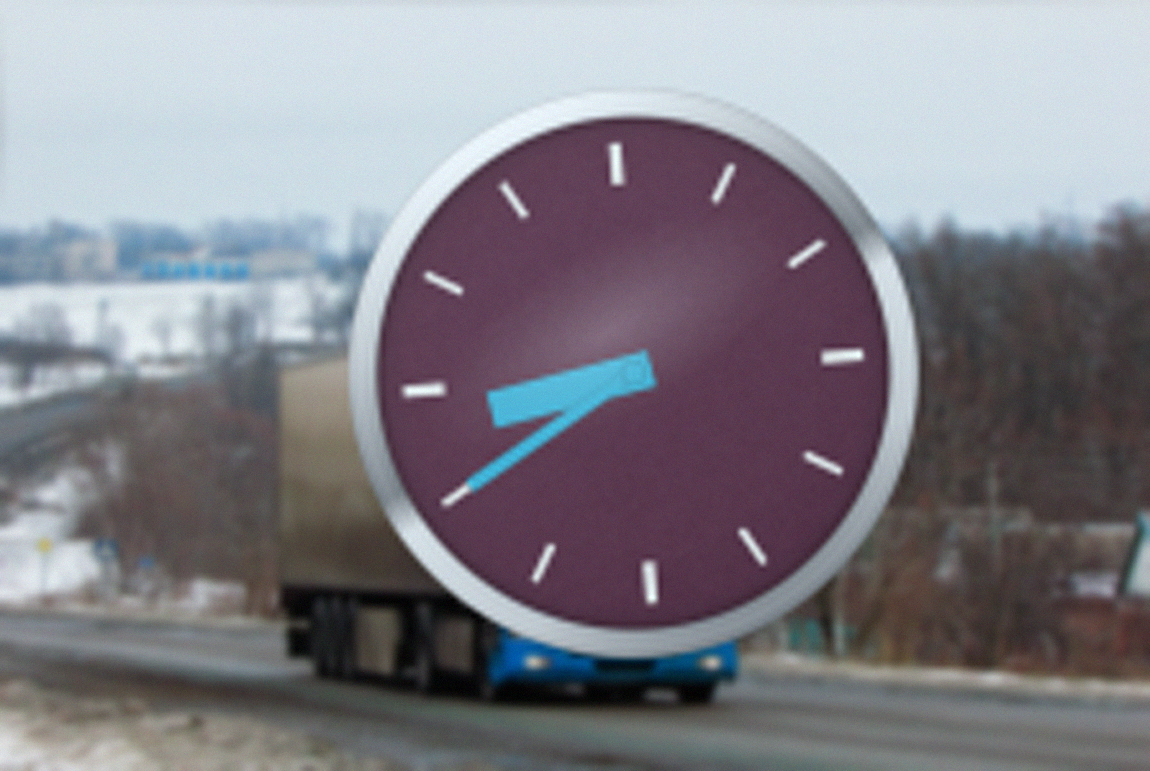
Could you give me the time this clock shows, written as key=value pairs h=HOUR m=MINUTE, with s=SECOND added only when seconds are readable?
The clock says h=8 m=40
